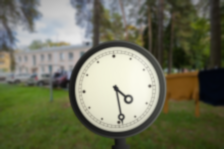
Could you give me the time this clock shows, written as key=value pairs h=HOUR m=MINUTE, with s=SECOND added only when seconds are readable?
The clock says h=4 m=29
